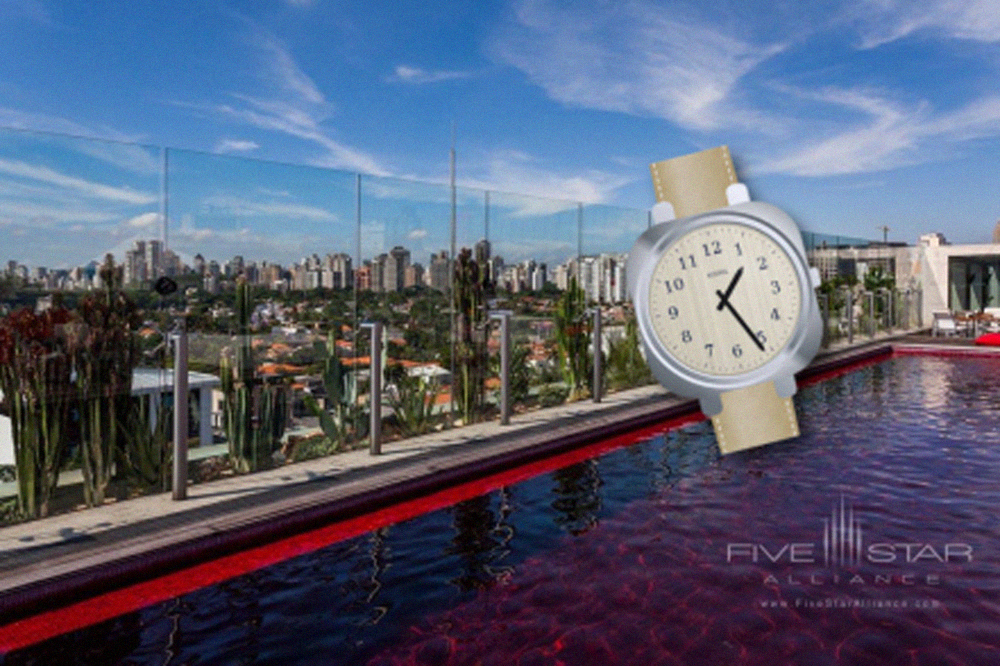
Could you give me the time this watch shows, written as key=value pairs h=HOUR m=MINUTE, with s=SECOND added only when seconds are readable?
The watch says h=1 m=26
